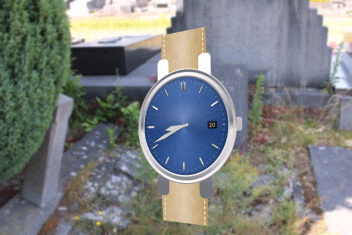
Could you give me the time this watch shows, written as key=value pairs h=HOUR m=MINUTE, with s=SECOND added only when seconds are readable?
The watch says h=8 m=41
